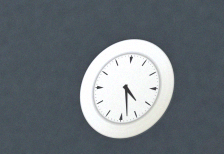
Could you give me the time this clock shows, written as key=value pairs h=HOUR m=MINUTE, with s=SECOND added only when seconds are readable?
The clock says h=4 m=28
